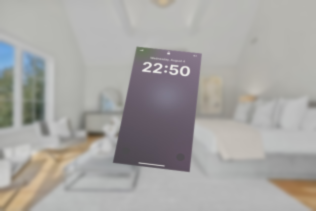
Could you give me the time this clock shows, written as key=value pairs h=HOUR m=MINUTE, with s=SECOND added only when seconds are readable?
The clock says h=22 m=50
